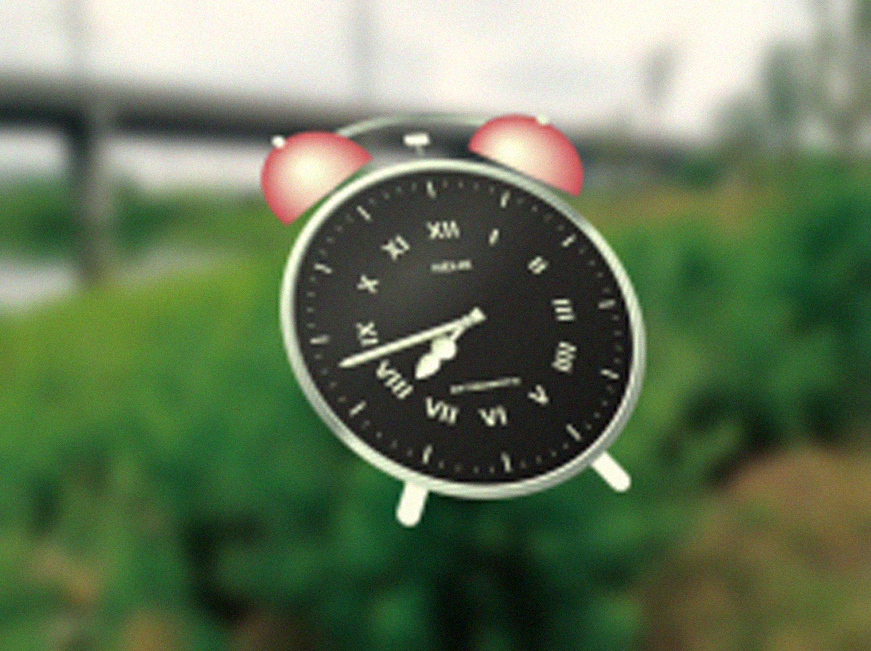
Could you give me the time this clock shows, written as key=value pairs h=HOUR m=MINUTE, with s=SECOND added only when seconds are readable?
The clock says h=7 m=43
